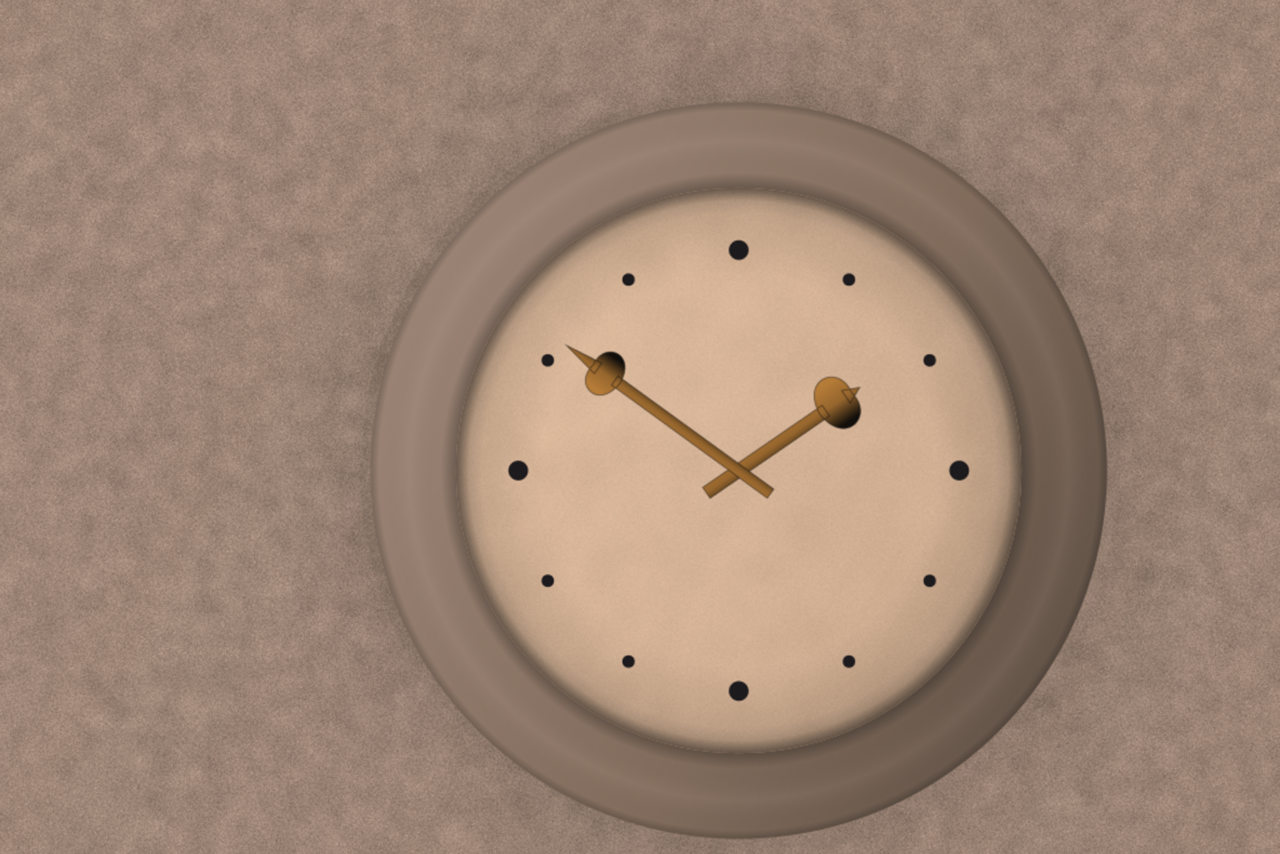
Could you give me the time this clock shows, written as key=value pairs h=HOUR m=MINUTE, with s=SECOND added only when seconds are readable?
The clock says h=1 m=51
